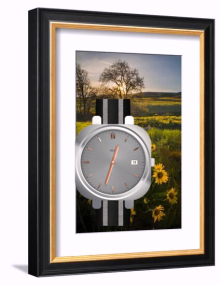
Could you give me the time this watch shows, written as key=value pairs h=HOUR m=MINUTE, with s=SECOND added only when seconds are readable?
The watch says h=12 m=33
